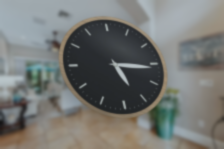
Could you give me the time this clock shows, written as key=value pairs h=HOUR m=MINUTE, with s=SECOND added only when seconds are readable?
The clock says h=5 m=16
